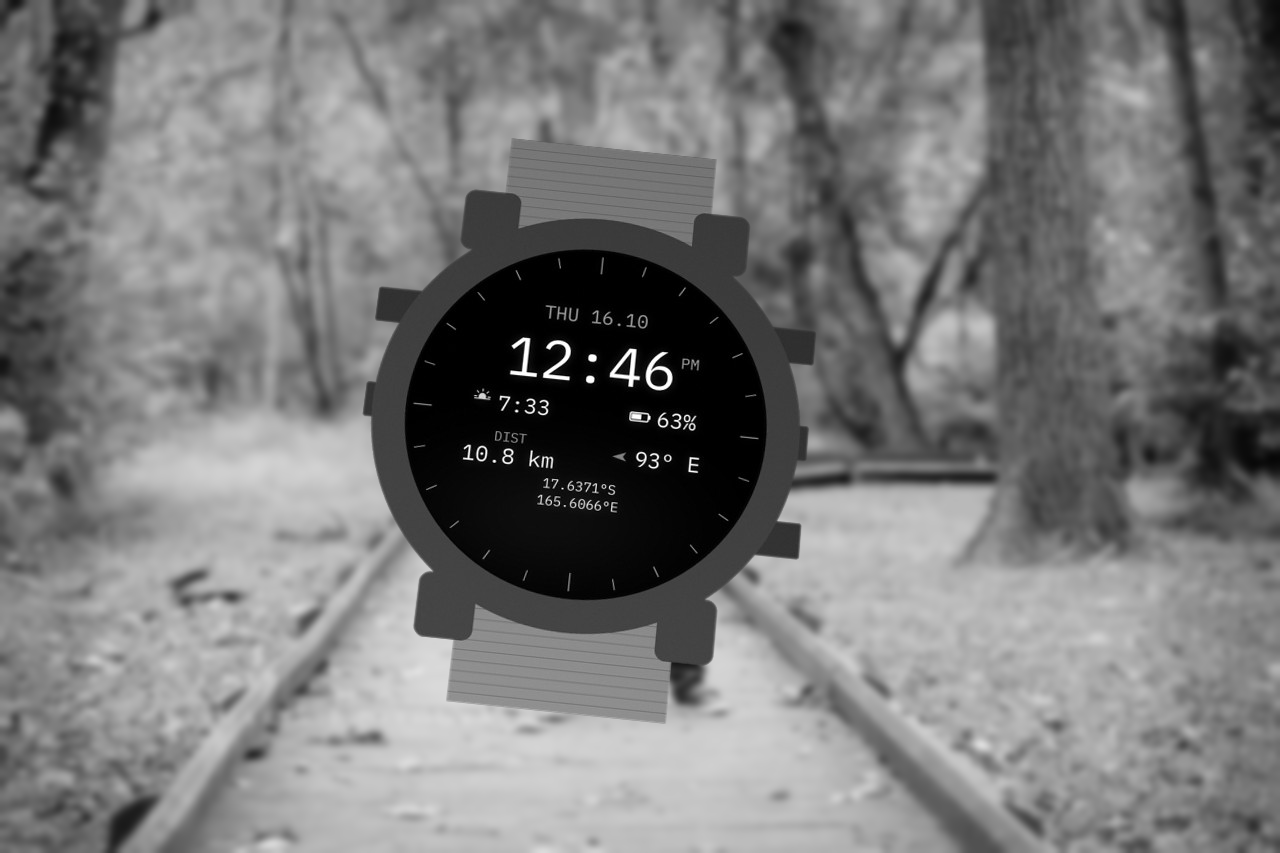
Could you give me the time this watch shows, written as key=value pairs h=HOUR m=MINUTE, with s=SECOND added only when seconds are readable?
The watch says h=12 m=46
